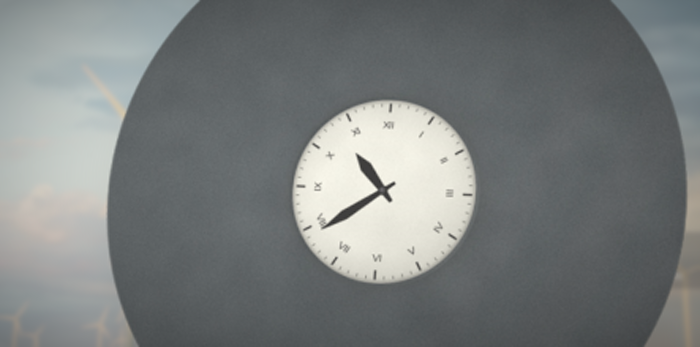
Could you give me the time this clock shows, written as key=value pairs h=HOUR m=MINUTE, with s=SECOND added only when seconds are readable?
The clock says h=10 m=39
